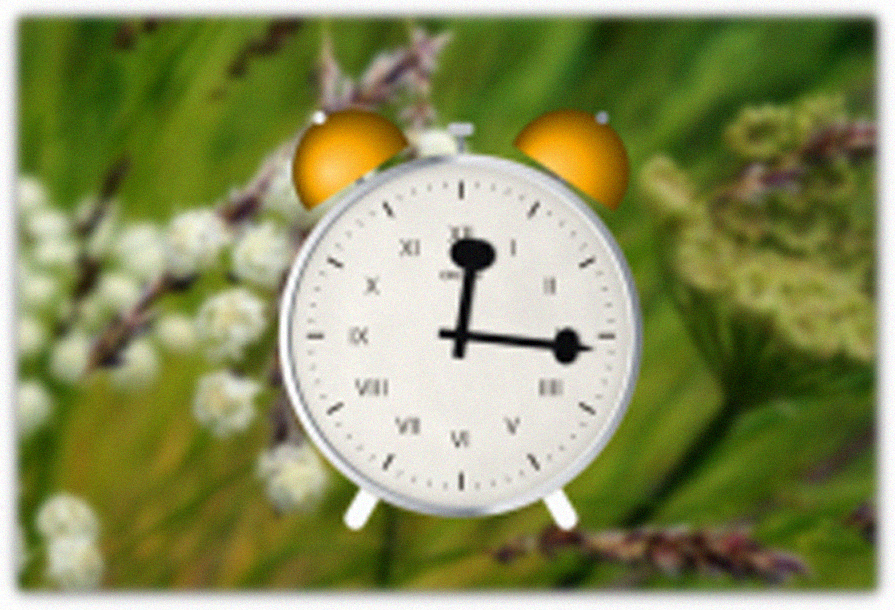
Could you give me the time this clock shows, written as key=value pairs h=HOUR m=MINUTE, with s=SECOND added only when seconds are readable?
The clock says h=12 m=16
